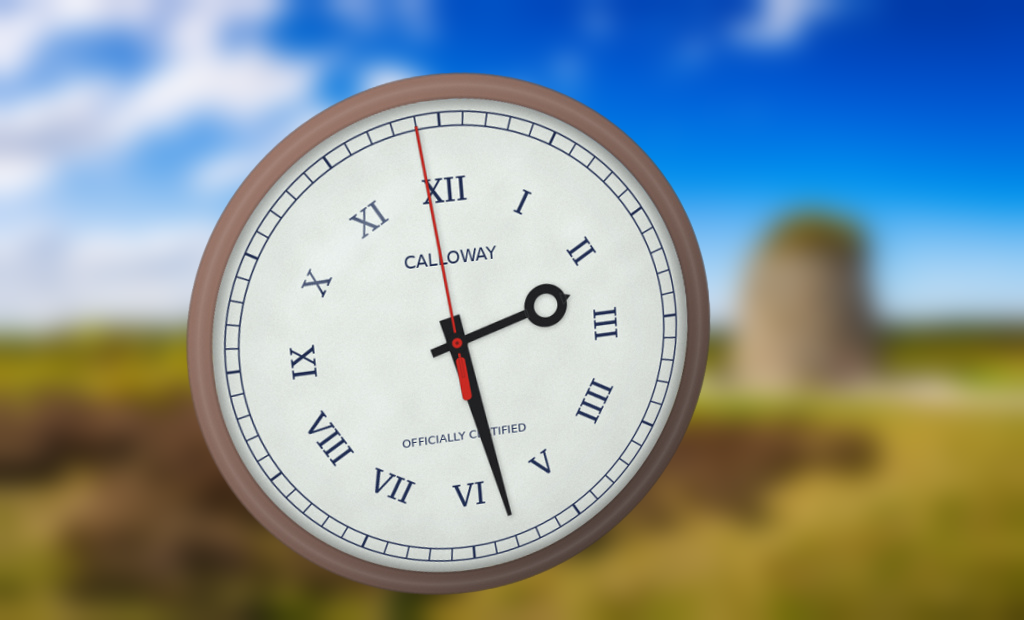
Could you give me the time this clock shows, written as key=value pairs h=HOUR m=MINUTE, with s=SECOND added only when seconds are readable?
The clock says h=2 m=27 s=59
